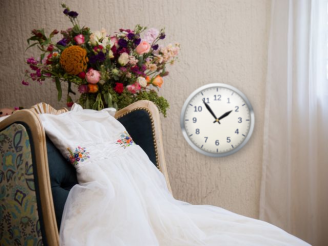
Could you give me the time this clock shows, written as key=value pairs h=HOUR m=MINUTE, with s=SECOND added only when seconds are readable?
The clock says h=1 m=54
